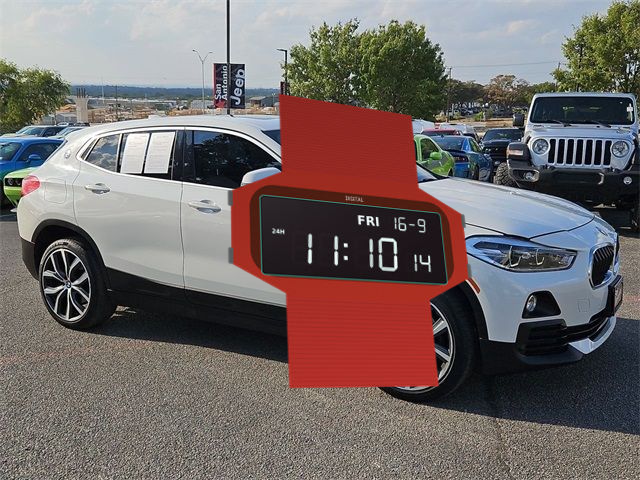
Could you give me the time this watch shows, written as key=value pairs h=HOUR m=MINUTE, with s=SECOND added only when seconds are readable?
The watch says h=11 m=10 s=14
